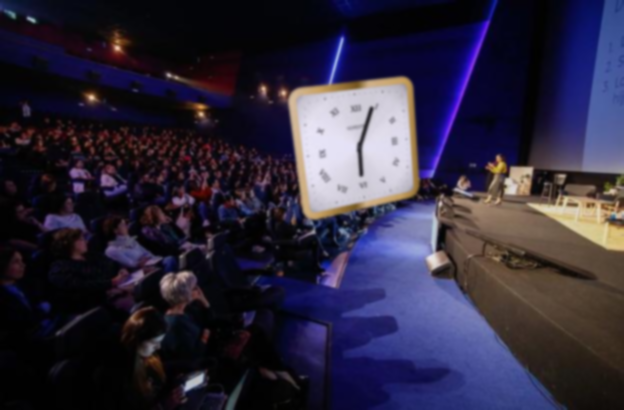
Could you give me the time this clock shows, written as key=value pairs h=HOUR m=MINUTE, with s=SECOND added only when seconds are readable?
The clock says h=6 m=4
